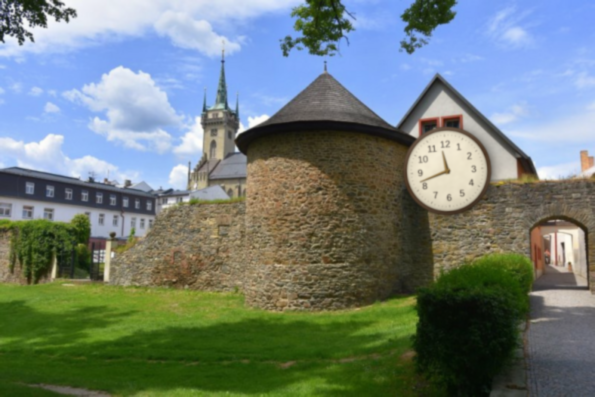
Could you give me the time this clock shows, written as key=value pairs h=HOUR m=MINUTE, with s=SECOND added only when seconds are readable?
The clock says h=11 m=42
